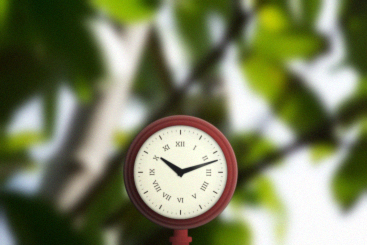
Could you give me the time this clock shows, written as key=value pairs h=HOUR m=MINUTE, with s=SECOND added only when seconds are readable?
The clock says h=10 m=12
